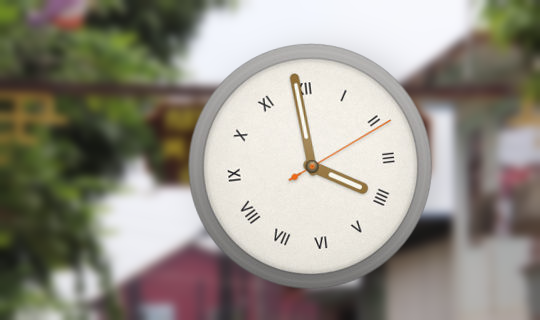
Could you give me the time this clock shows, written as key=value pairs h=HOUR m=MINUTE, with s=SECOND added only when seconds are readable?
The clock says h=3 m=59 s=11
